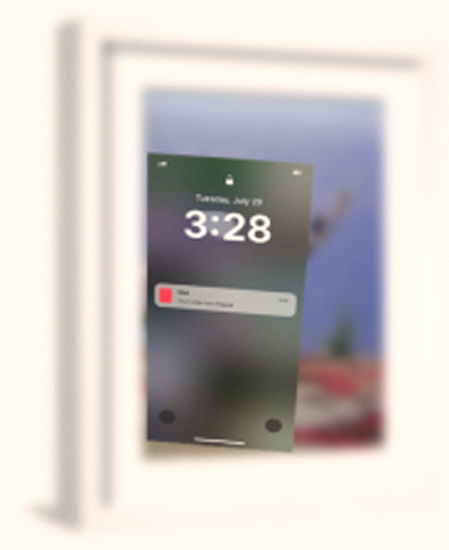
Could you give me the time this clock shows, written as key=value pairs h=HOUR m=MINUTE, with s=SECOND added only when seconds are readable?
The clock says h=3 m=28
